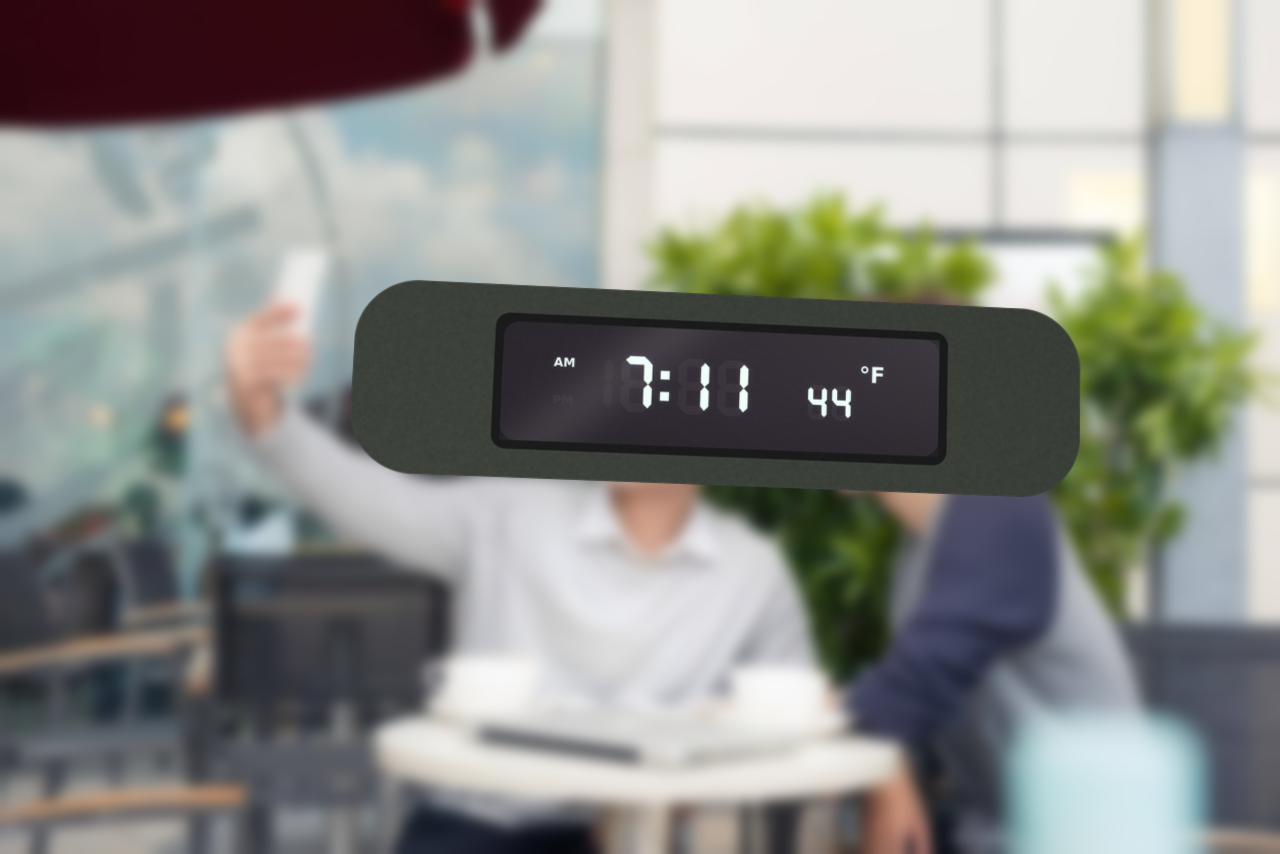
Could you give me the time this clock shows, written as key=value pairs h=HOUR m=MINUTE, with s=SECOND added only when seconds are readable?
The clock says h=7 m=11
